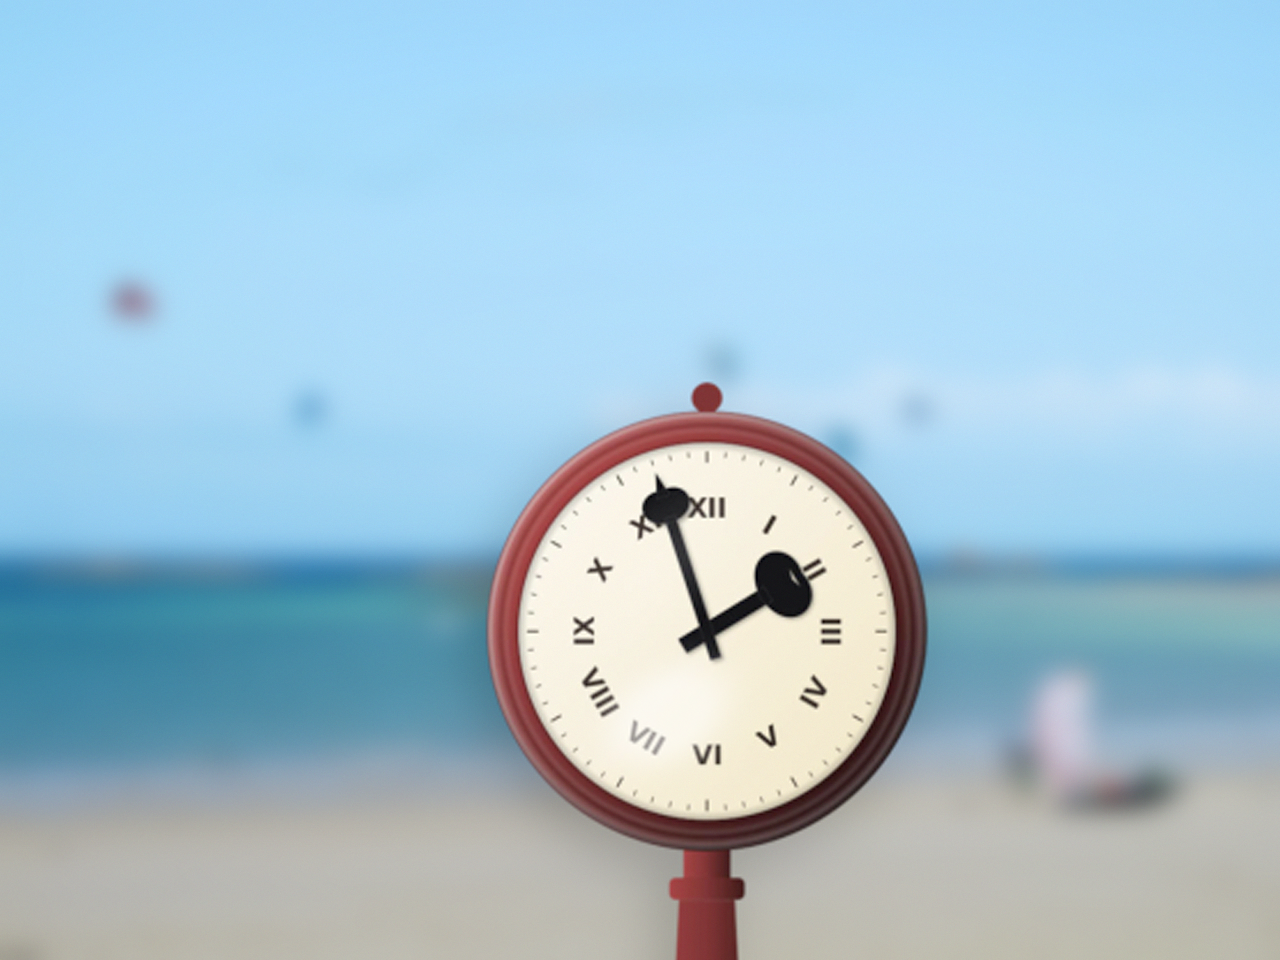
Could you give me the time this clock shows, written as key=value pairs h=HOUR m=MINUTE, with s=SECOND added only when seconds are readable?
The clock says h=1 m=57
